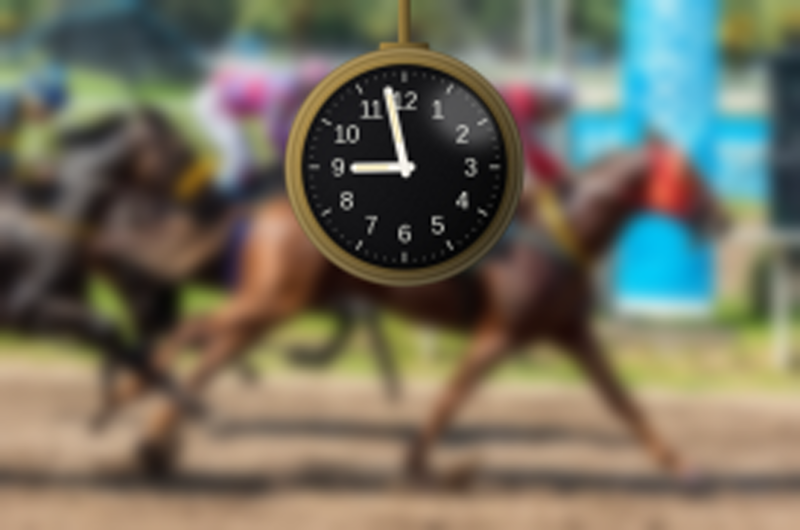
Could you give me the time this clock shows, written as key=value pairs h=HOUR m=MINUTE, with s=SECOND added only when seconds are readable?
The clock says h=8 m=58
